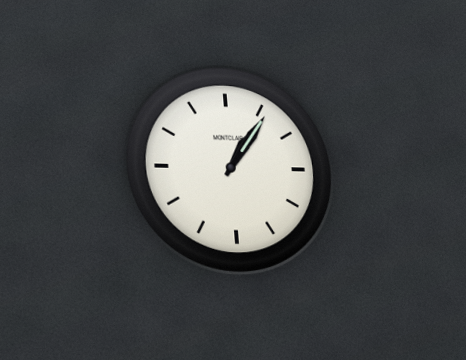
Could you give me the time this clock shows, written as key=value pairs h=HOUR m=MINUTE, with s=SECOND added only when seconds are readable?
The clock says h=1 m=6
